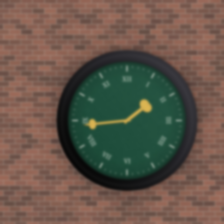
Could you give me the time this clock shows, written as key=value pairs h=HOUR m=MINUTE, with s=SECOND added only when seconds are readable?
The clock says h=1 m=44
